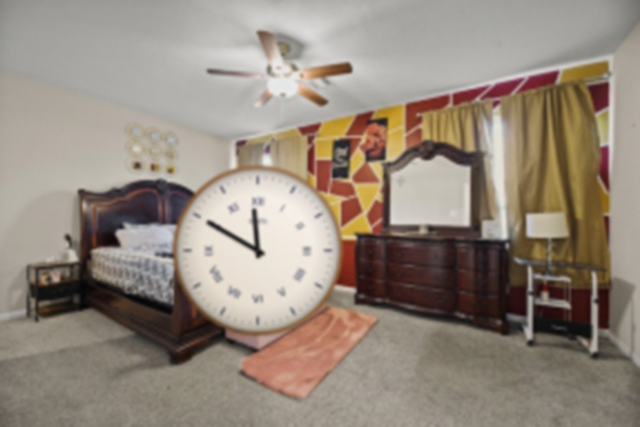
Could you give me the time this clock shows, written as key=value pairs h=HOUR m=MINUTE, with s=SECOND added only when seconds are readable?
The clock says h=11 m=50
